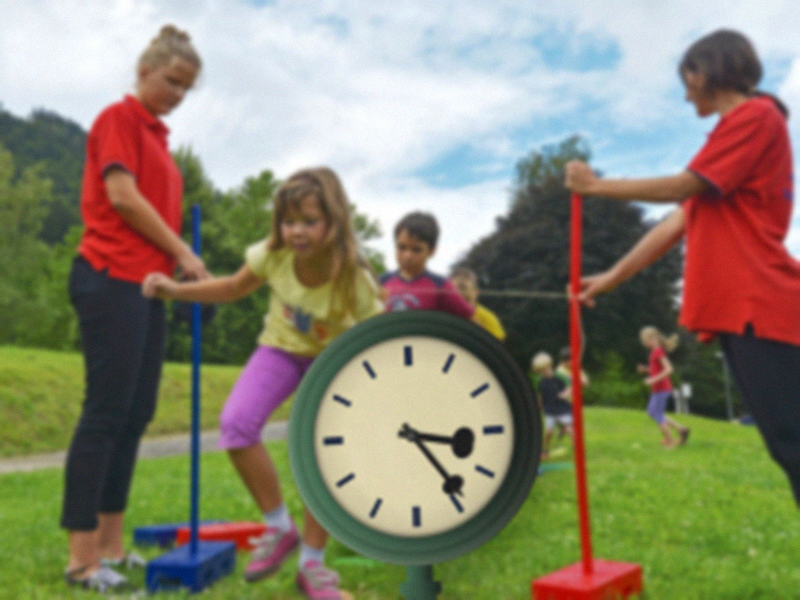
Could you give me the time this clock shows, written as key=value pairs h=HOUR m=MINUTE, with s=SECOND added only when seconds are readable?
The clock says h=3 m=24
